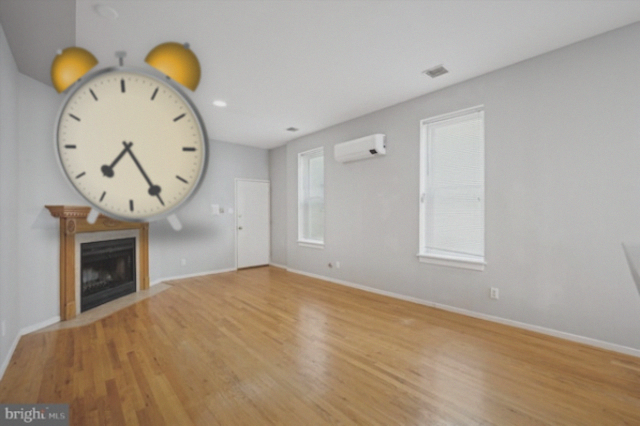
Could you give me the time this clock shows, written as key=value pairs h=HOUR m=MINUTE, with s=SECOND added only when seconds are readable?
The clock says h=7 m=25
